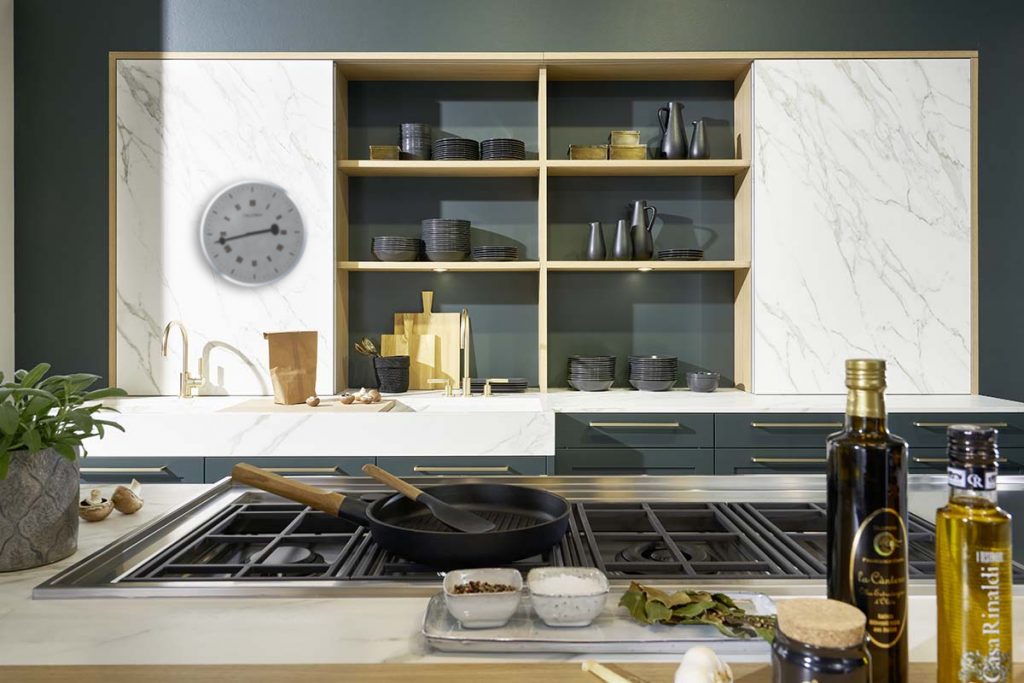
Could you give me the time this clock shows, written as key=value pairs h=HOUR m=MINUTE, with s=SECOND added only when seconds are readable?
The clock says h=2 m=43
